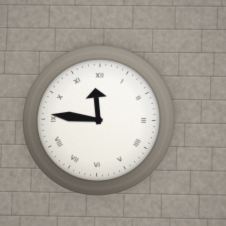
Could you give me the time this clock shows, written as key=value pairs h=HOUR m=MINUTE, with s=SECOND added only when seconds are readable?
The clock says h=11 m=46
